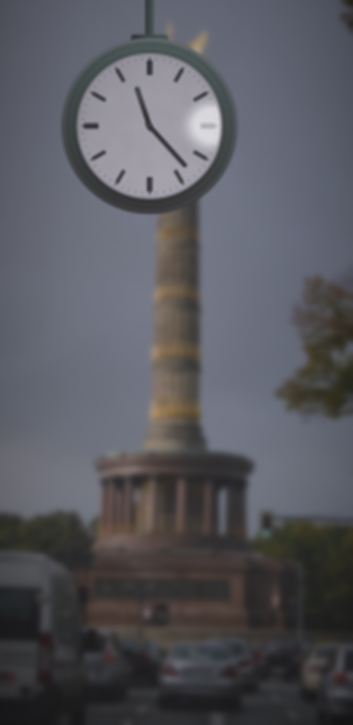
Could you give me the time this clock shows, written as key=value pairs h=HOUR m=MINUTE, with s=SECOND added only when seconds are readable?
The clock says h=11 m=23
